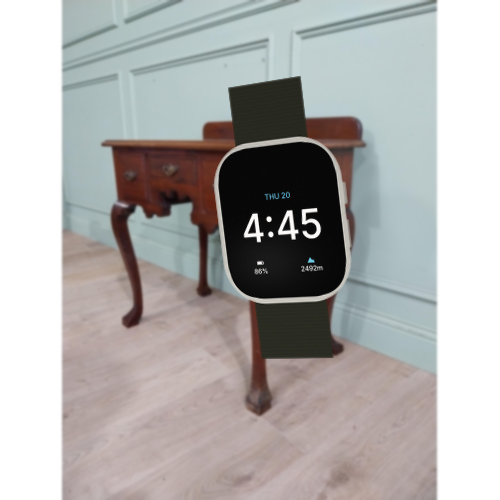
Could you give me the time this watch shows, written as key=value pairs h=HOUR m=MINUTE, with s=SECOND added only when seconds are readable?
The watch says h=4 m=45
